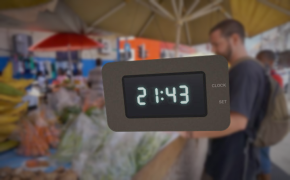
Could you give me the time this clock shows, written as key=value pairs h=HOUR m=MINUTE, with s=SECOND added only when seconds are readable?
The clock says h=21 m=43
